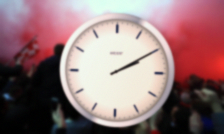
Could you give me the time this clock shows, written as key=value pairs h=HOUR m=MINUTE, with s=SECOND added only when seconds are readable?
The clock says h=2 m=10
